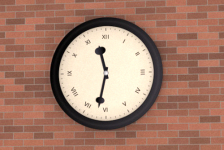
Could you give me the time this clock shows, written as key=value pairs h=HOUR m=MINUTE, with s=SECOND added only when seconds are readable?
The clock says h=11 m=32
